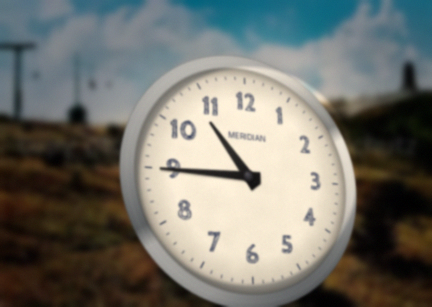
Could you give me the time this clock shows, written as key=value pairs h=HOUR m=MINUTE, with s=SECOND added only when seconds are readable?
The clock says h=10 m=45
